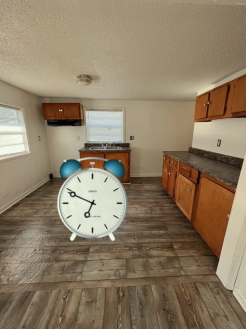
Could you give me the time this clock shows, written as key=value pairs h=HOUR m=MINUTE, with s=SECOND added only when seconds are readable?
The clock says h=6 m=49
